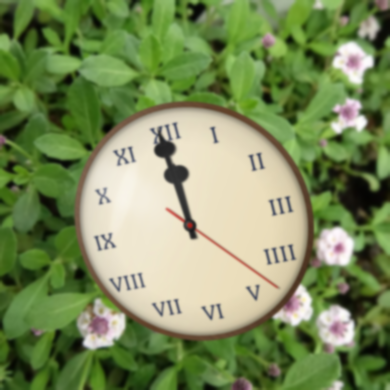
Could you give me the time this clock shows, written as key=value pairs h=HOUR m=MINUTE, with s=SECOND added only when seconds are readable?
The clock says h=11 m=59 s=23
